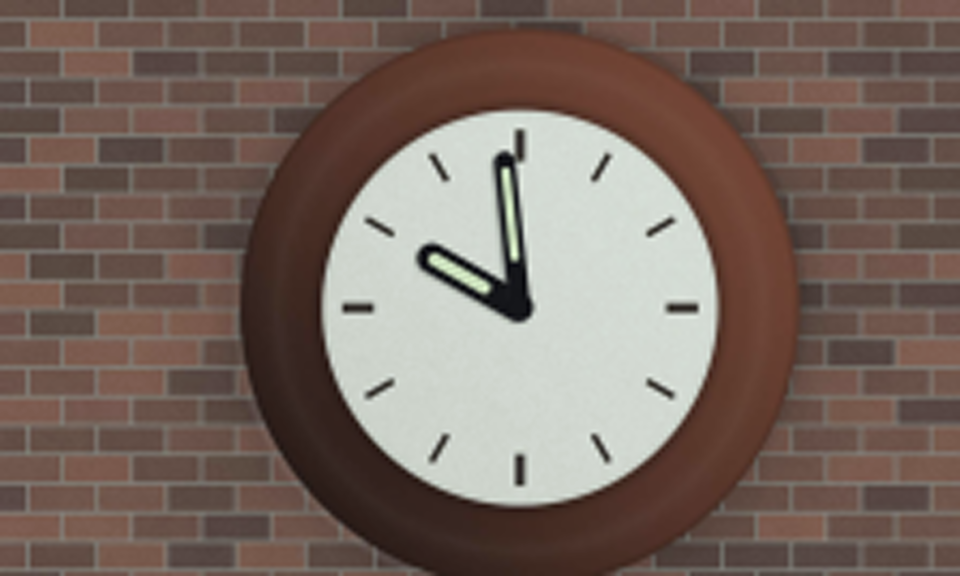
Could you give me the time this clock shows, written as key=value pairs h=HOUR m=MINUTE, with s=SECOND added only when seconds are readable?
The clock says h=9 m=59
